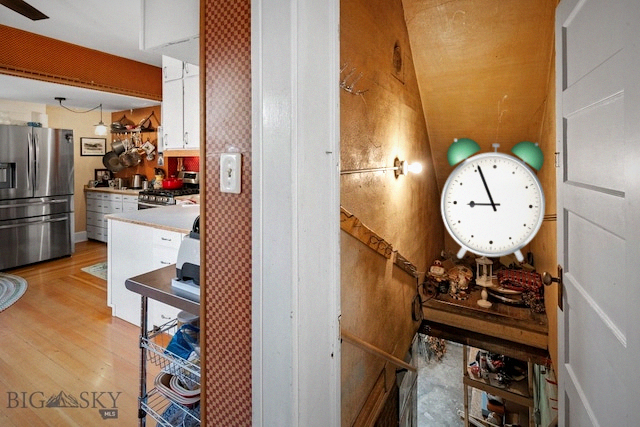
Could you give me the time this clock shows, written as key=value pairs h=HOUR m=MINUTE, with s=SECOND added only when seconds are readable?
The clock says h=8 m=56
